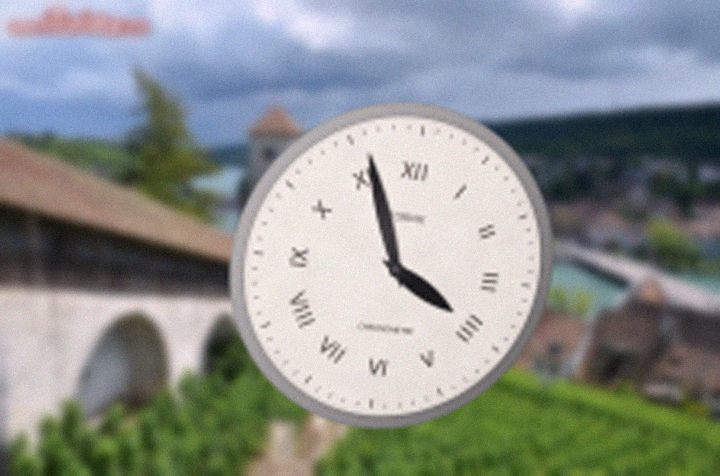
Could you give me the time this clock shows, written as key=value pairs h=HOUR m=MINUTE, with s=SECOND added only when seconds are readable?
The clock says h=3 m=56
